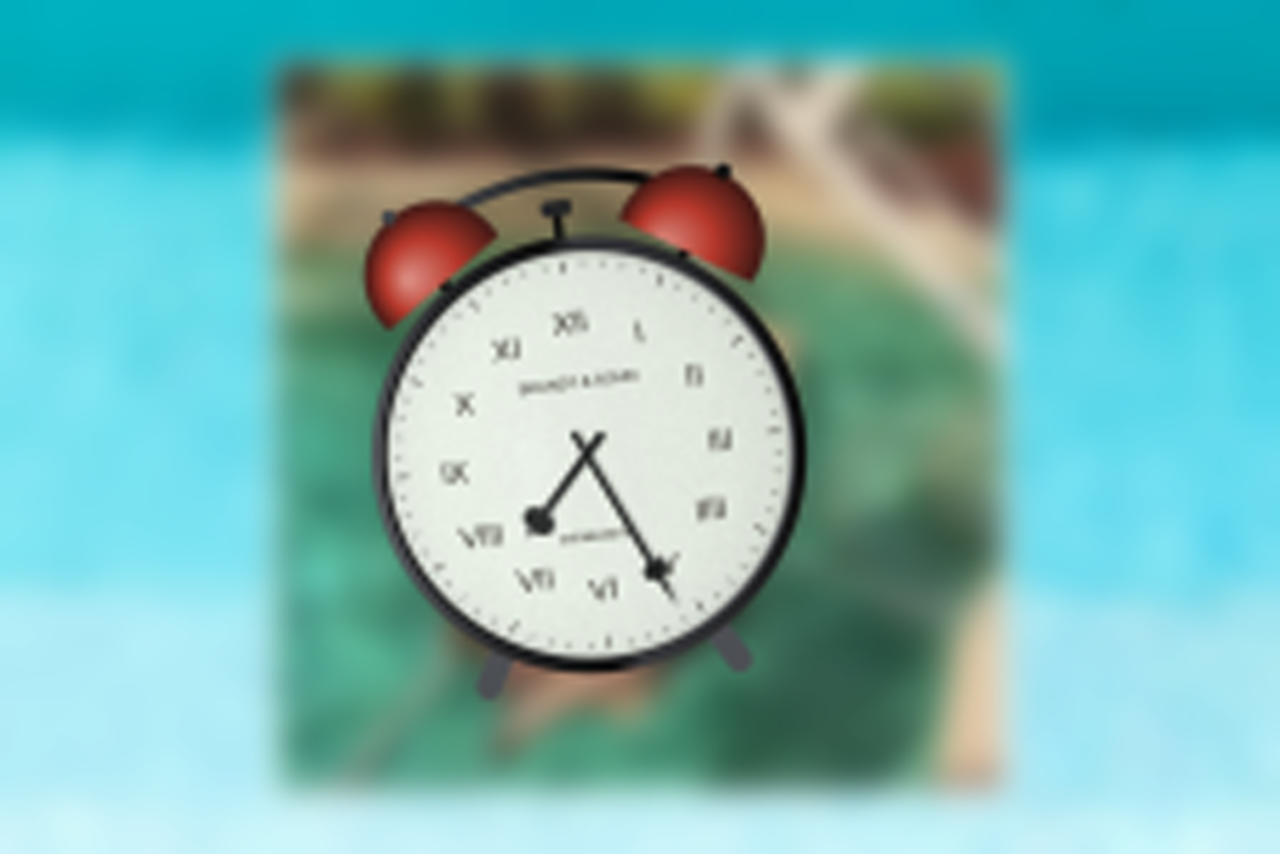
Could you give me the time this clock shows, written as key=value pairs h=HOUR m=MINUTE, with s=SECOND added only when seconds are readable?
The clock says h=7 m=26
